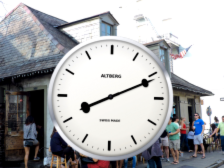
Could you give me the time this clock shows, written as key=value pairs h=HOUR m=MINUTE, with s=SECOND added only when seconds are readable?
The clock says h=8 m=11
